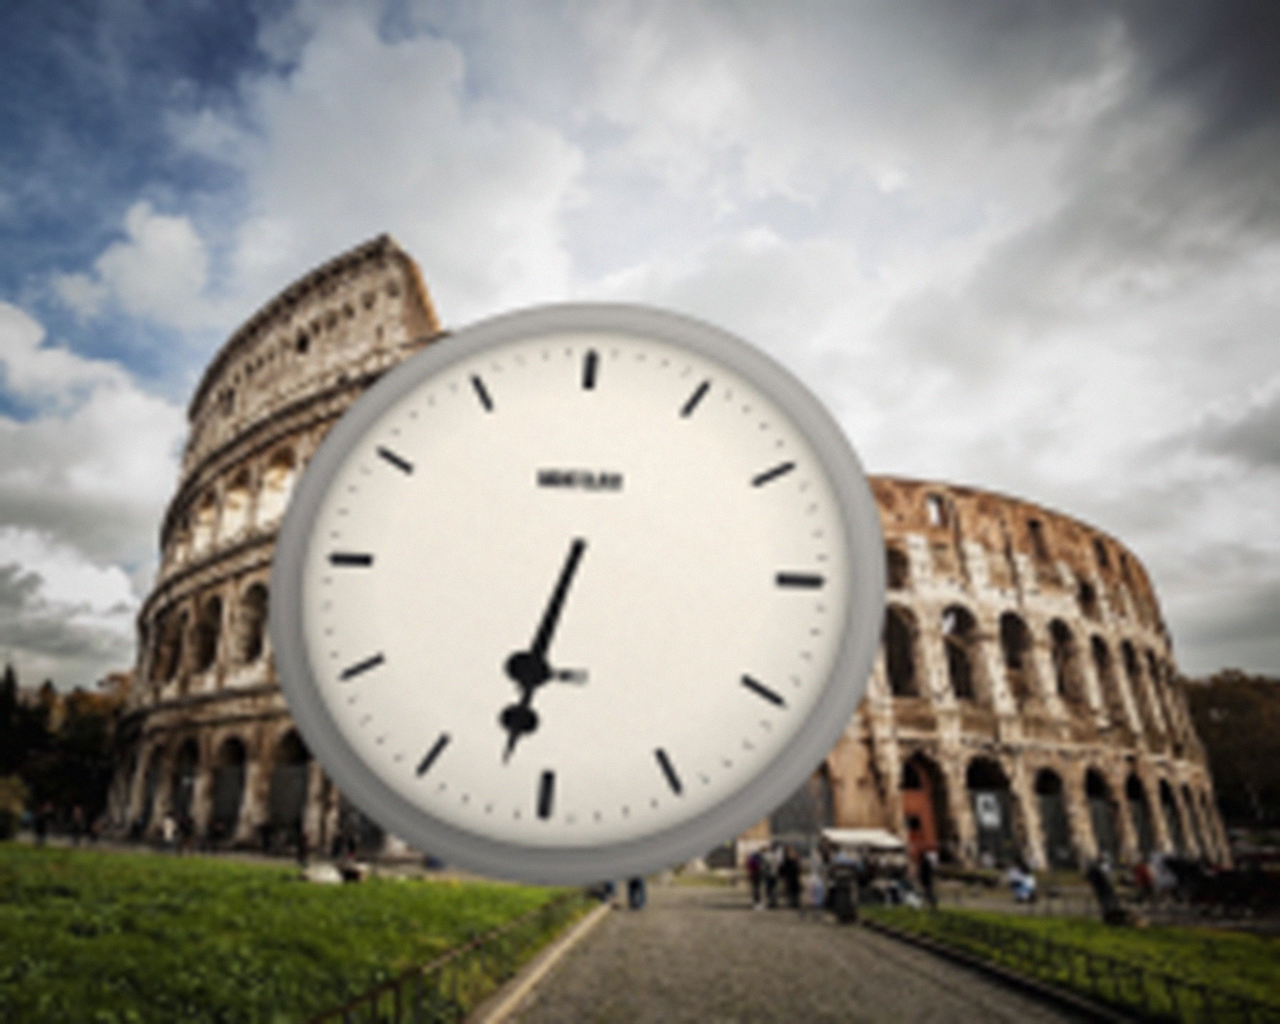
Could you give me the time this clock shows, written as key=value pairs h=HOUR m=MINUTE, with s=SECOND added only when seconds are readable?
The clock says h=6 m=32
